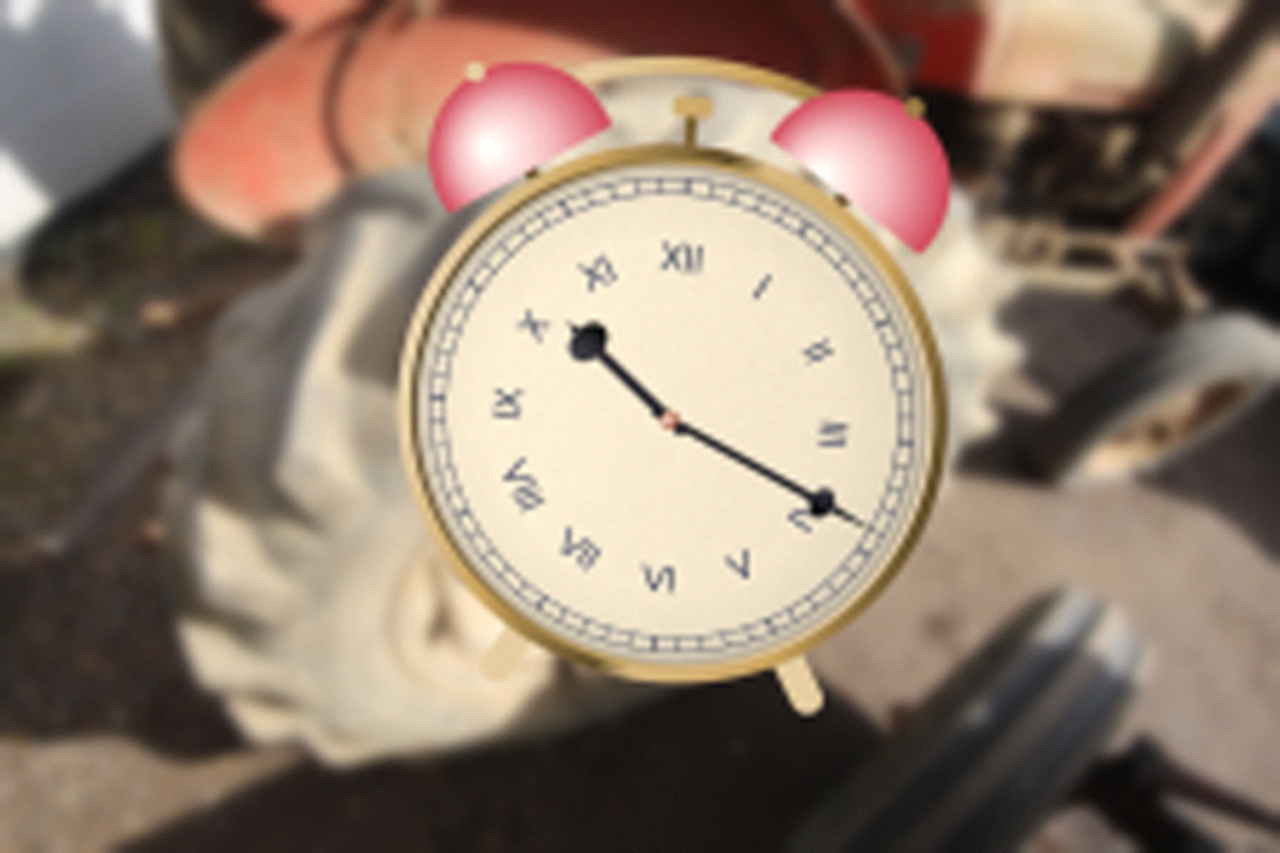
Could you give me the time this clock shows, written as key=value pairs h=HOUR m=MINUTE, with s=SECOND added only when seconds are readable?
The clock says h=10 m=19
